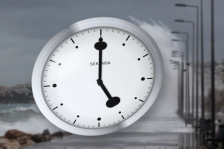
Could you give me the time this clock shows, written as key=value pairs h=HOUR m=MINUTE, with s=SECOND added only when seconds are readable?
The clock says h=5 m=0
